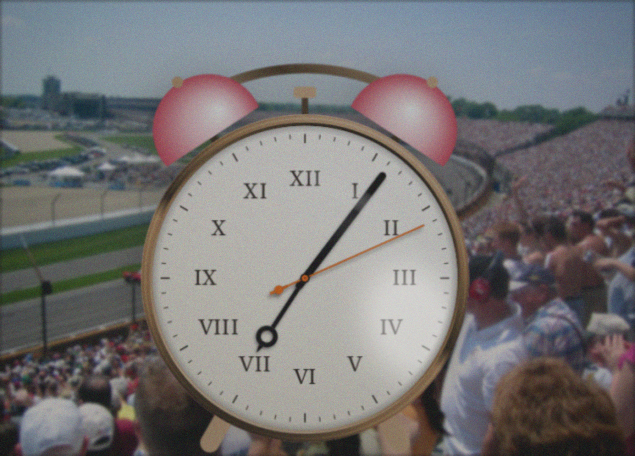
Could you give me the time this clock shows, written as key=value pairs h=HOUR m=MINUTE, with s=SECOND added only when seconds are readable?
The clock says h=7 m=6 s=11
